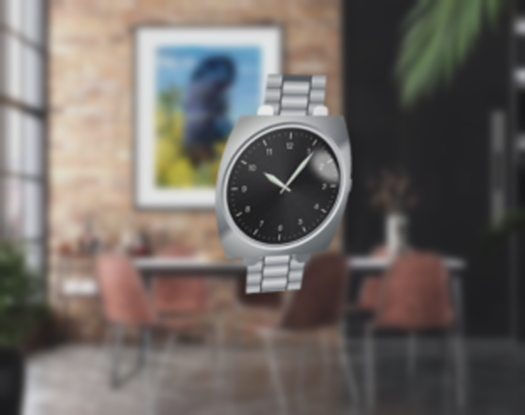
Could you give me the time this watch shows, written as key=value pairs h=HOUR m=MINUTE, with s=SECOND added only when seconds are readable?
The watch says h=10 m=6
